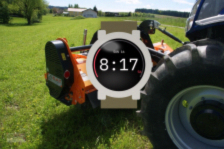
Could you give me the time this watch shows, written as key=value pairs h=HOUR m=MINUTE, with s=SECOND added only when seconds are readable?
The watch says h=8 m=17
